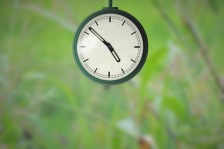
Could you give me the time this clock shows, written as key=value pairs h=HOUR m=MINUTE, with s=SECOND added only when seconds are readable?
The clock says h=4 m=52
